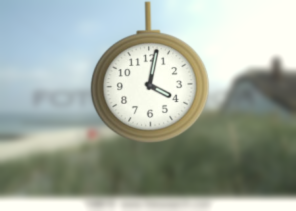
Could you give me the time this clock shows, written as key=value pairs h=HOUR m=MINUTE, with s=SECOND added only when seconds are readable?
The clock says h=4 m=2
